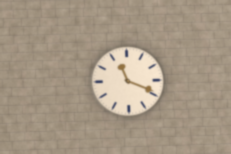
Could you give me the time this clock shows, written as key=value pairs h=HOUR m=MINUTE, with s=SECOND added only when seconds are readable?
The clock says h=11 m=19
